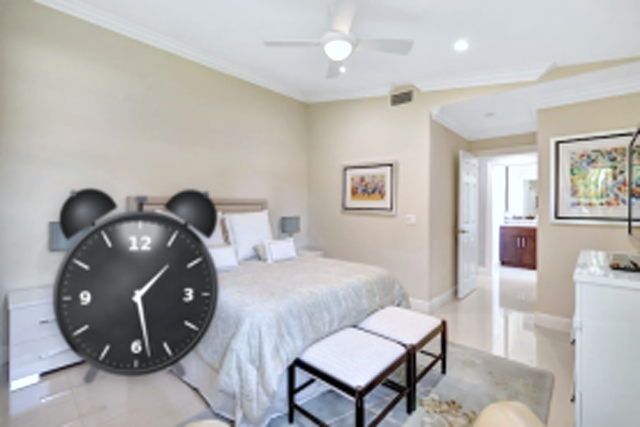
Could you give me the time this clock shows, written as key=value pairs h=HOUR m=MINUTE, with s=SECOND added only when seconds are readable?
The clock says h=1 m=28
